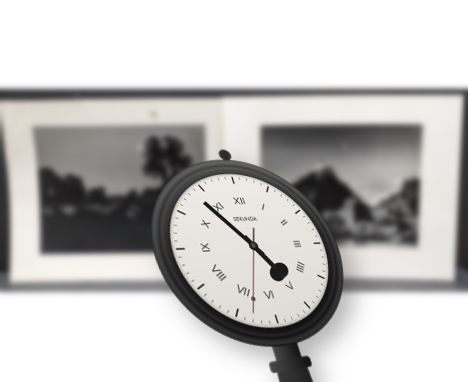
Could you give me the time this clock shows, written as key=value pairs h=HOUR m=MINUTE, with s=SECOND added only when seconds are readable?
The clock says h=4 m=53 s=33
